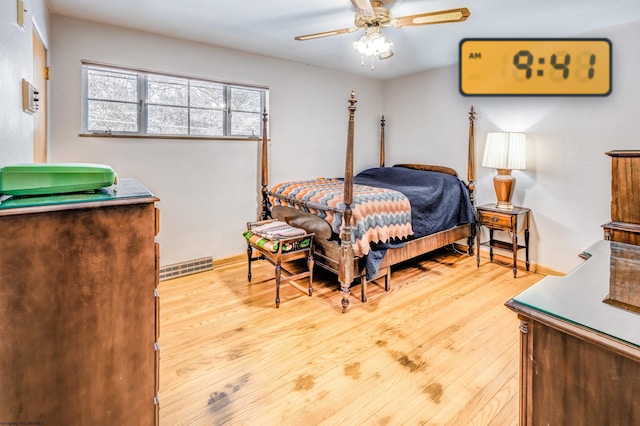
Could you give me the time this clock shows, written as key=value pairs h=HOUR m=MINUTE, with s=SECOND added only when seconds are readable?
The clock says h=9 m=41
